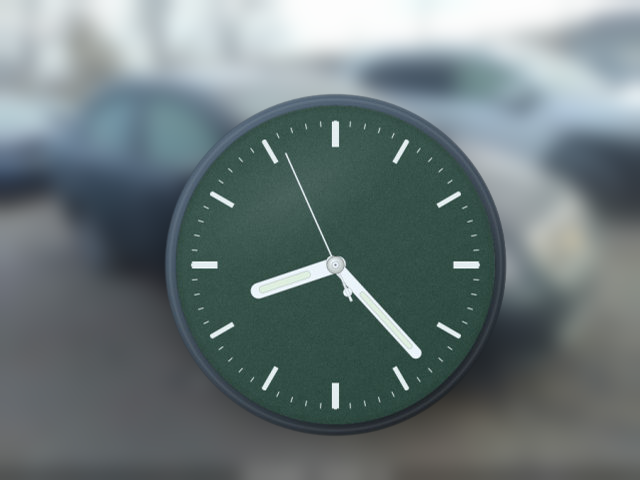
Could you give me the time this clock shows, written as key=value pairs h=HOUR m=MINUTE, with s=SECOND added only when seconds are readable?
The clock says h=8 m=22 s=56
